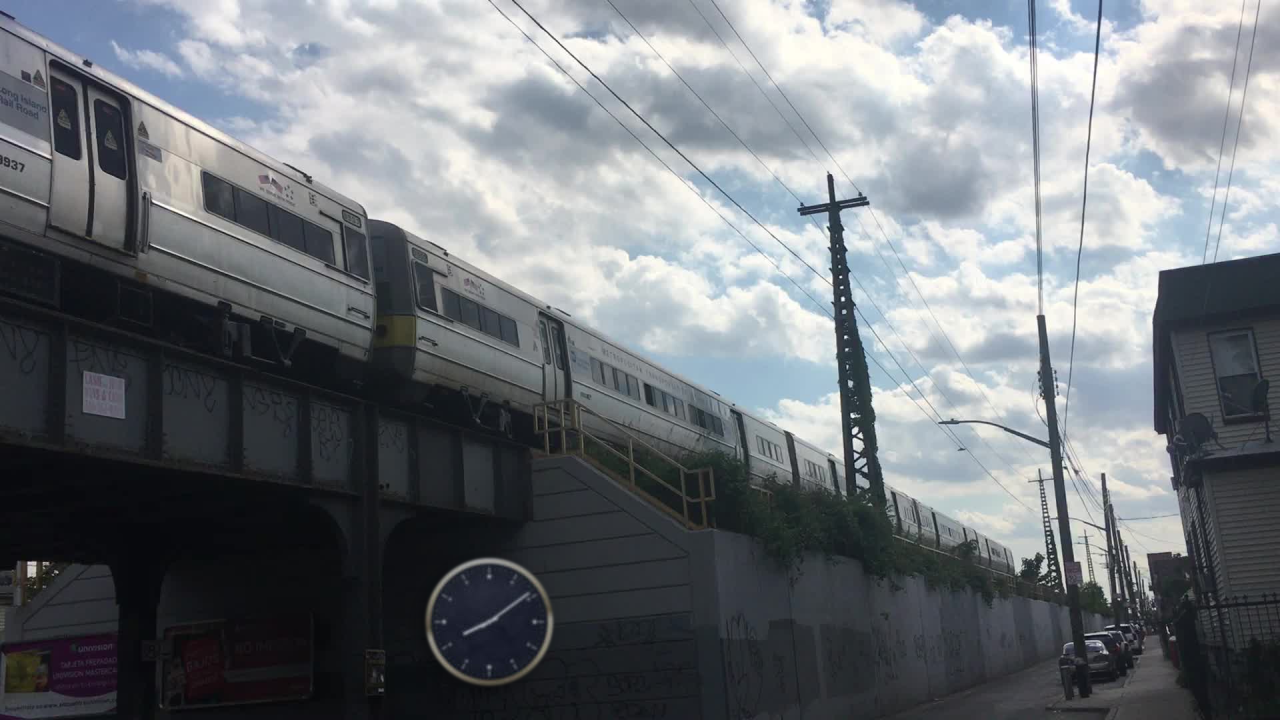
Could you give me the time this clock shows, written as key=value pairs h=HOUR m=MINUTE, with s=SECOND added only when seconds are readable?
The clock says h=8 m=9
